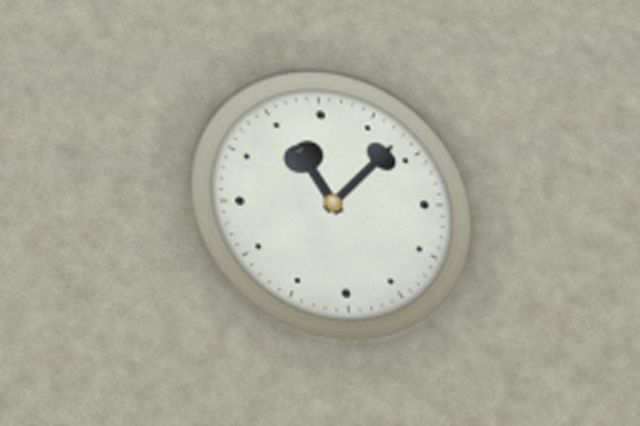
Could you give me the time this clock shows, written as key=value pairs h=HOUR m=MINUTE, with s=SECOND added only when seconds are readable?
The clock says h=11 m=8
